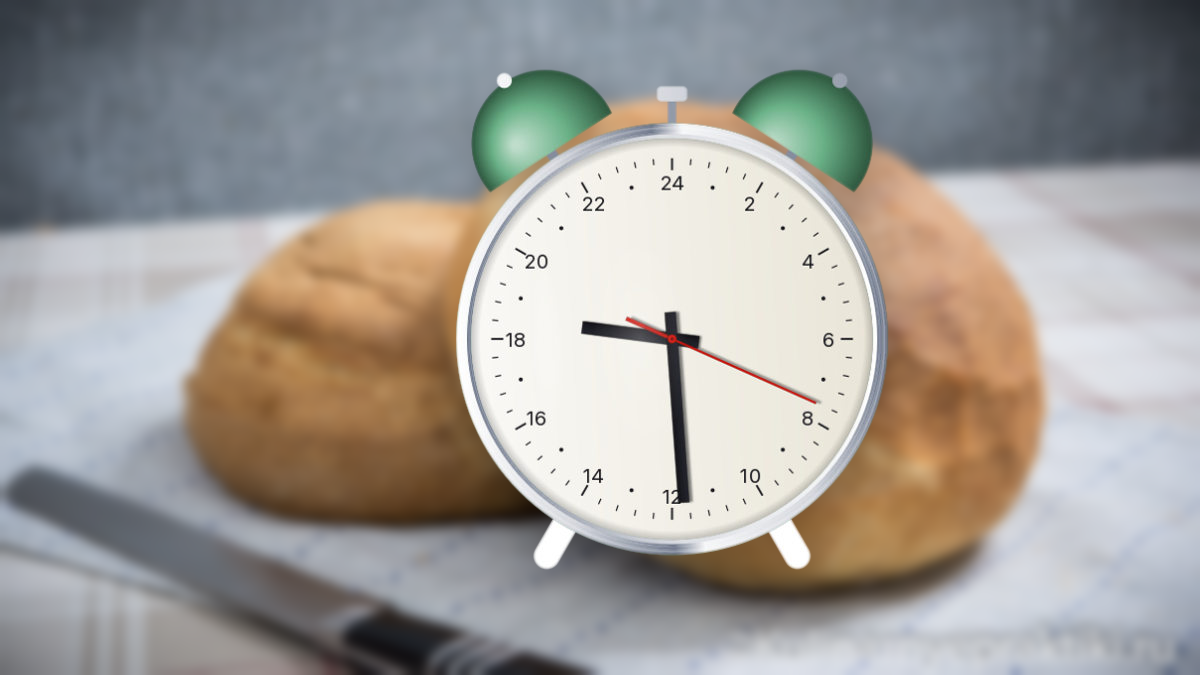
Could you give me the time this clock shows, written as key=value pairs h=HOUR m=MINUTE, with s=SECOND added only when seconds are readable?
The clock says h=18 m=29 s=19
